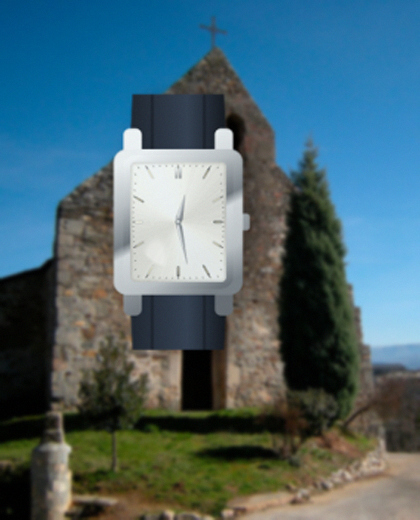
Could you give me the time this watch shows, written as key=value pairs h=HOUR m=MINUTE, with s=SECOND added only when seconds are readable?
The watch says h=12 m=28
